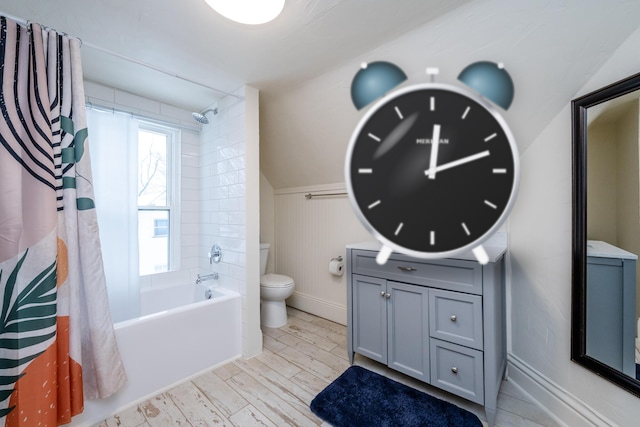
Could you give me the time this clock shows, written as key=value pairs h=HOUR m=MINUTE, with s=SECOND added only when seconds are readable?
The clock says h=12 m=12
